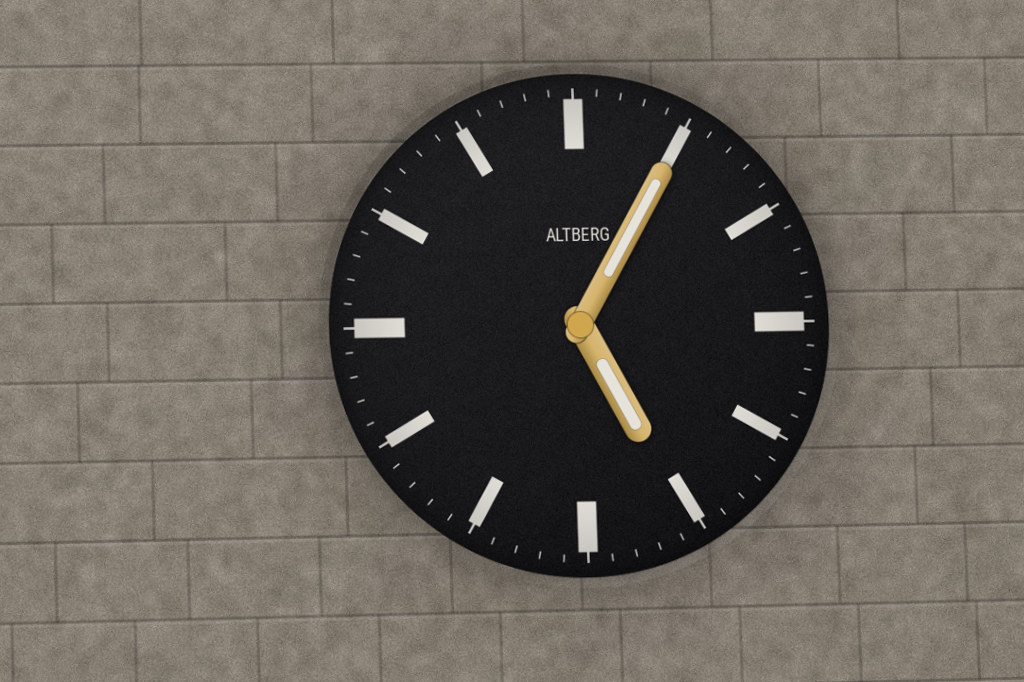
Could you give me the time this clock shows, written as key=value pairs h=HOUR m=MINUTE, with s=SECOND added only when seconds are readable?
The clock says h=5 m=5
